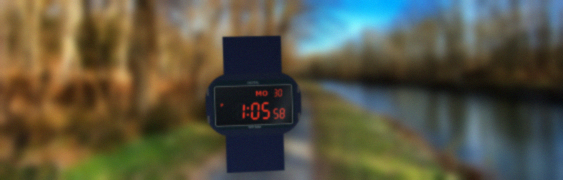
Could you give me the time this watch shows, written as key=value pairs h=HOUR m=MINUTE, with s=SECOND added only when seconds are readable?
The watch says h=1 m=5 s=58
